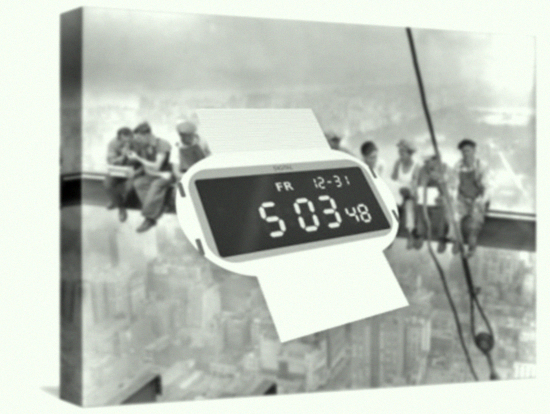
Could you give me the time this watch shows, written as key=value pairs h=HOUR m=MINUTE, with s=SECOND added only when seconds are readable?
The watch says h=5 m=3 s=48
